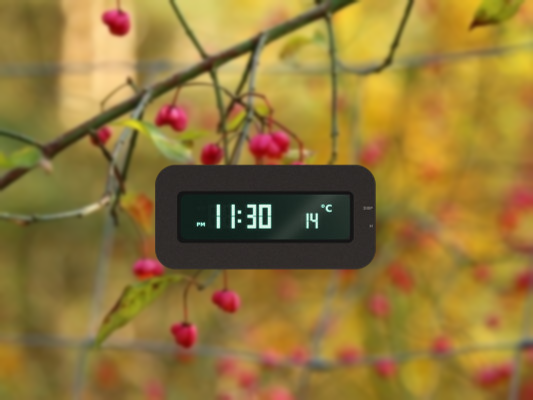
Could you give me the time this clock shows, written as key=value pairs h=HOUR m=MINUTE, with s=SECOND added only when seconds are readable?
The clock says h=11 m=30
